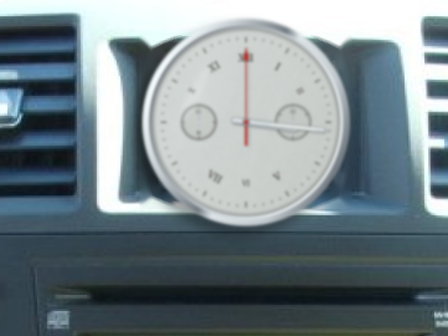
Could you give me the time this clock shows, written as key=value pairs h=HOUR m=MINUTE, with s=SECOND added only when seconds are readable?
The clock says h=3 m=16
